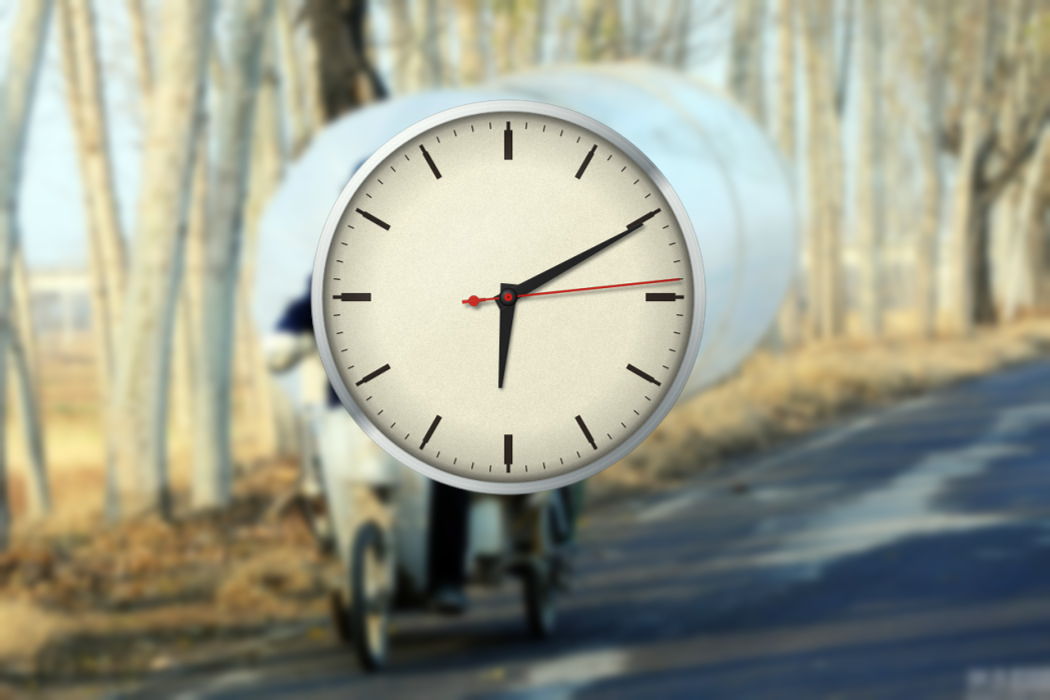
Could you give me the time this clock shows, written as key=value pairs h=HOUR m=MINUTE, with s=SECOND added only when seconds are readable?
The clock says h=6 m=10 s=14
